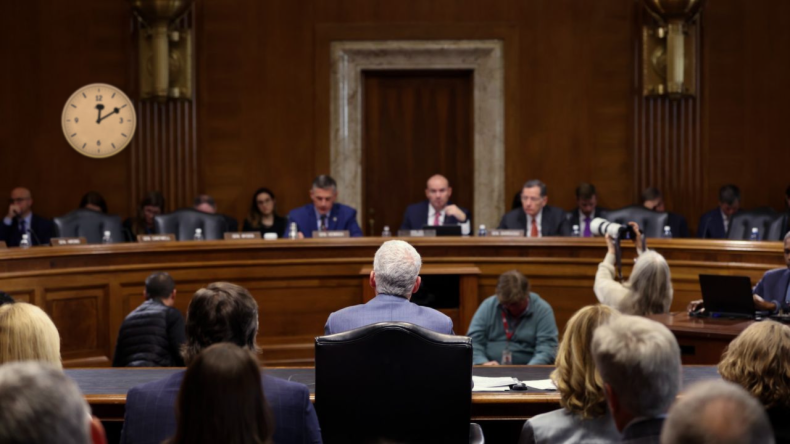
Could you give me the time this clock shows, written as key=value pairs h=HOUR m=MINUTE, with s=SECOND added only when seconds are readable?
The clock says h=12 m=10
